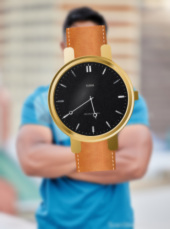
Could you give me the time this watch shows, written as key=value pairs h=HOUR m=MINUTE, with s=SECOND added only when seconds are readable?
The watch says h=5 m=40
